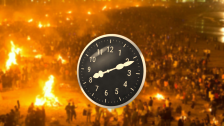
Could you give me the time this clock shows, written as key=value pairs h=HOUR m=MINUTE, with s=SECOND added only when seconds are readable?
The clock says h=8 m=11
